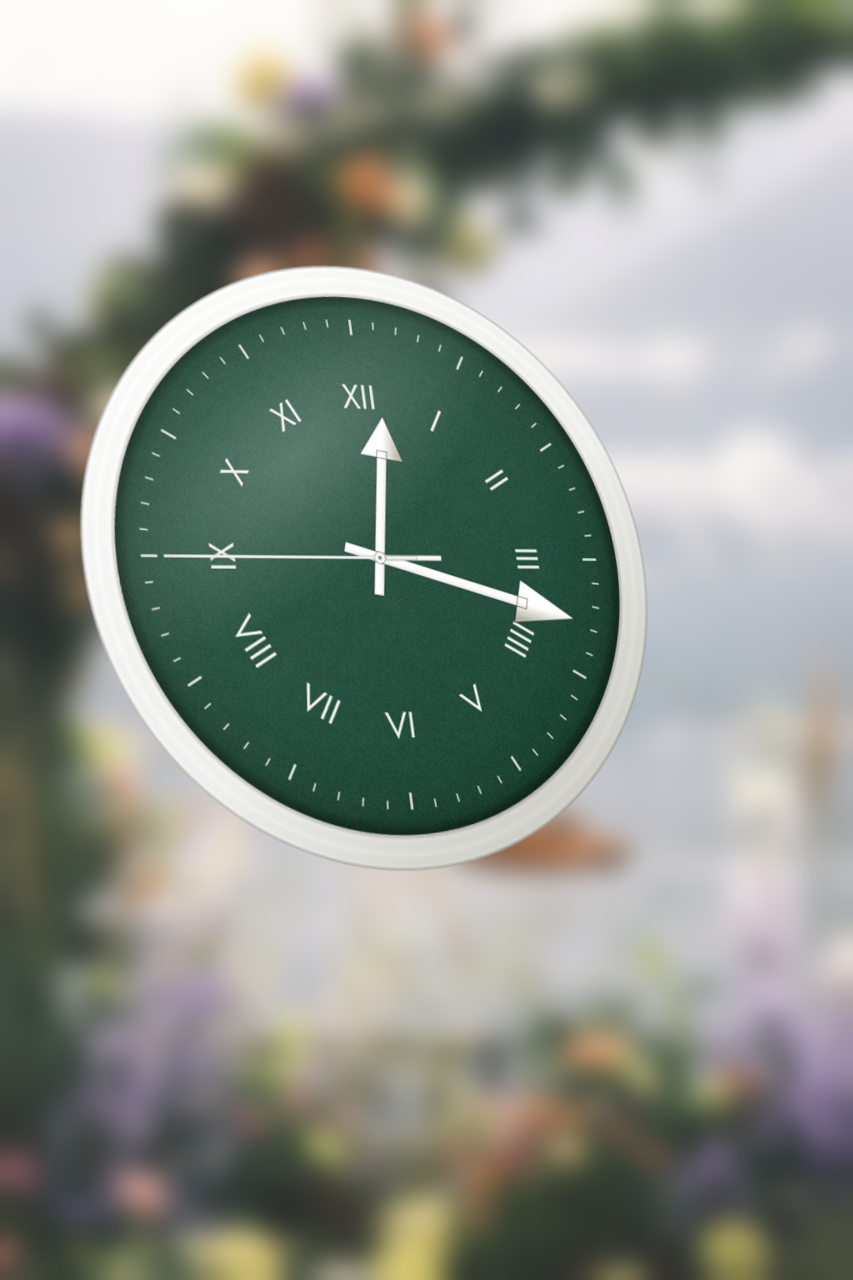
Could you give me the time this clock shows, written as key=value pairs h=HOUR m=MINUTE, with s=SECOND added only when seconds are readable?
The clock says h=12 m=17 s=45
